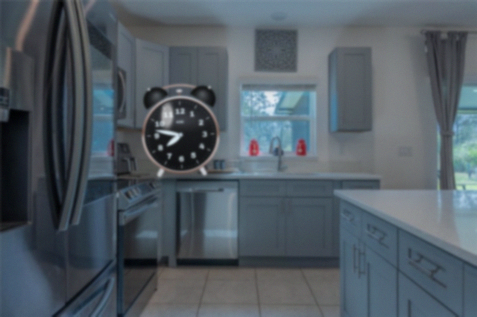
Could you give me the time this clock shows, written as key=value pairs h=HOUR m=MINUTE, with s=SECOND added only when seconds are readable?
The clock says h=7 m=47
